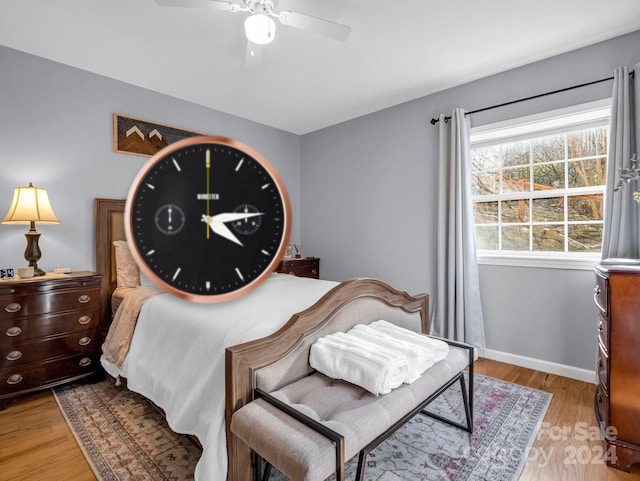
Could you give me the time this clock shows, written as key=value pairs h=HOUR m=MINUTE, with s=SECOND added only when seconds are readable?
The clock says h=4 m=14
